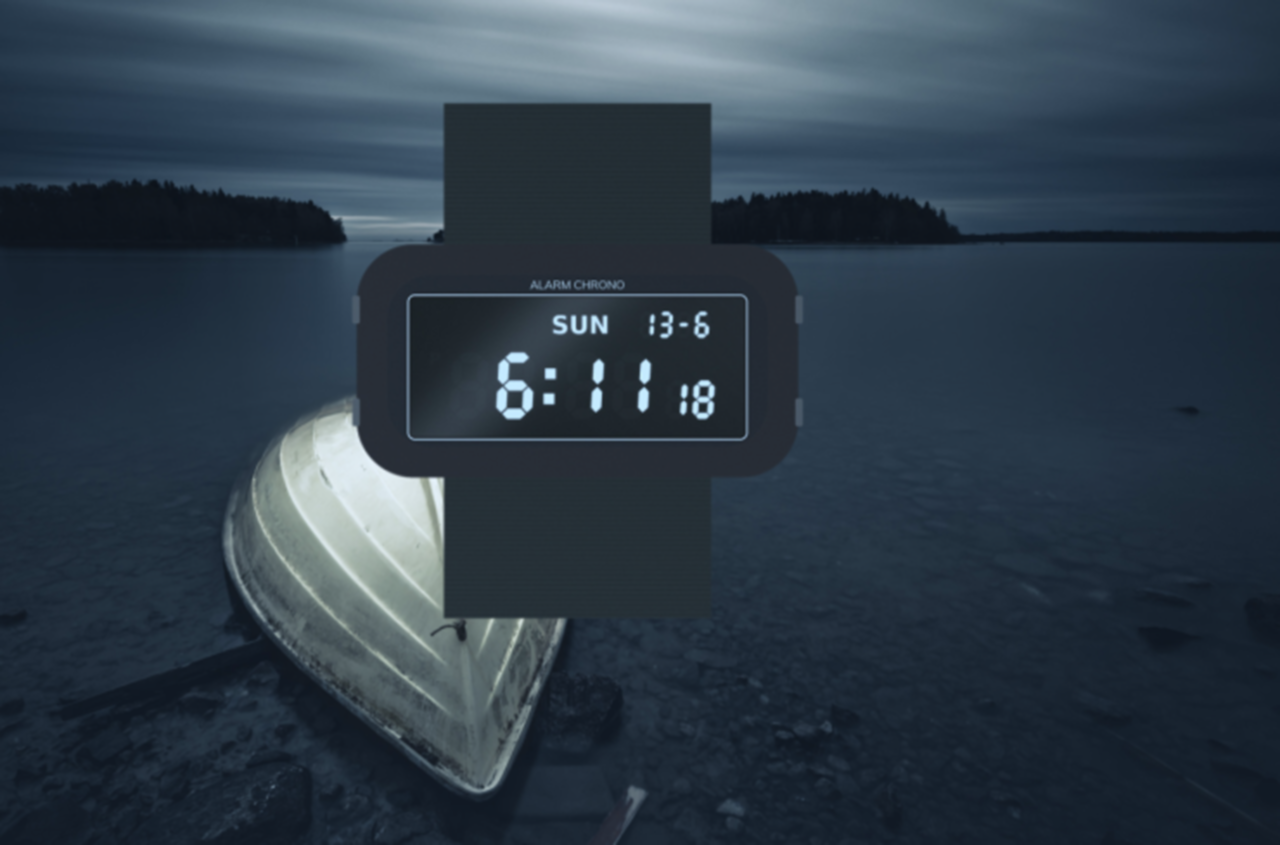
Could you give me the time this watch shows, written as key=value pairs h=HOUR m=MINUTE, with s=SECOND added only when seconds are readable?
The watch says h=6 m=11 s=18
